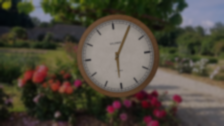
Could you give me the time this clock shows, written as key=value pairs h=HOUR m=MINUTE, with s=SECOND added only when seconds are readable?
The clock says h=6 m=5
